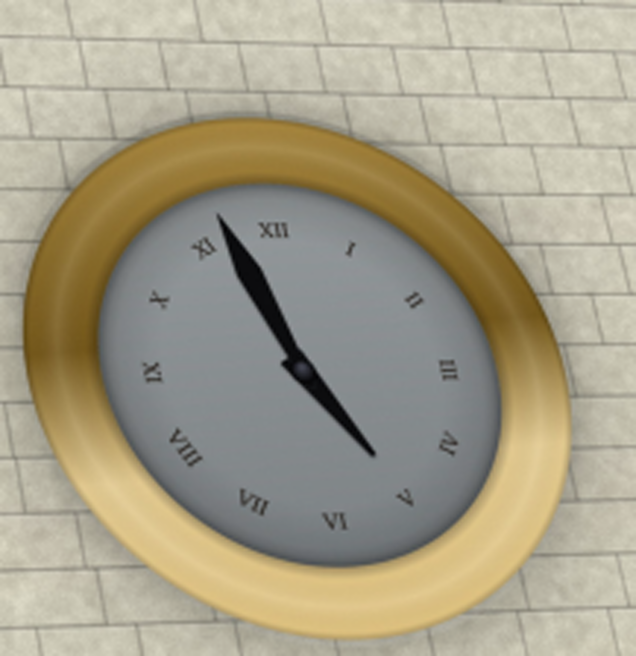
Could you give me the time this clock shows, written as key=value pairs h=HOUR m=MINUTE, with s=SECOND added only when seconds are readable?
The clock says h=4 m=57
